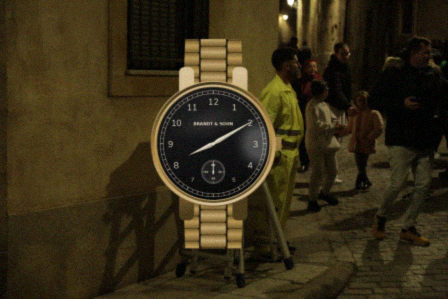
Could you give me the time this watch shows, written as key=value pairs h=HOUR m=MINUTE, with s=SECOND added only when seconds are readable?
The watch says h=8 m=10
